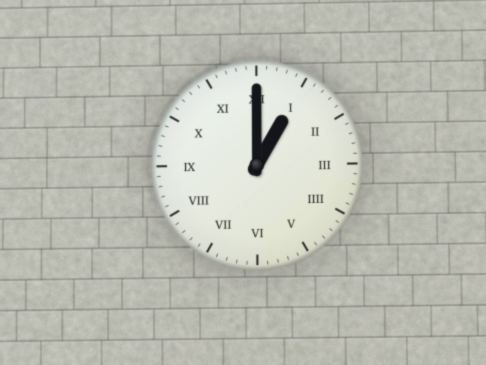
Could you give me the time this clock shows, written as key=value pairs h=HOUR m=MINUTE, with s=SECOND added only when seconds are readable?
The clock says h=1 m=0
